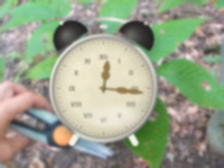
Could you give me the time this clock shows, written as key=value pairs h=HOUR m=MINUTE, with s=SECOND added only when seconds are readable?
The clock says h=12 m=16
